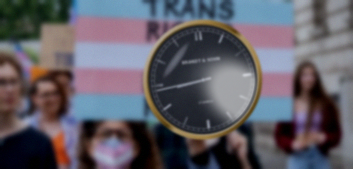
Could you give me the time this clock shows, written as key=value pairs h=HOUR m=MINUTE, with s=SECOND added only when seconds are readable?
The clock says h=8 m=44
